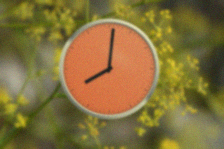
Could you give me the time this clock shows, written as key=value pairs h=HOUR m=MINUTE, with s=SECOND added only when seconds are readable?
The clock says h=8 m=1
